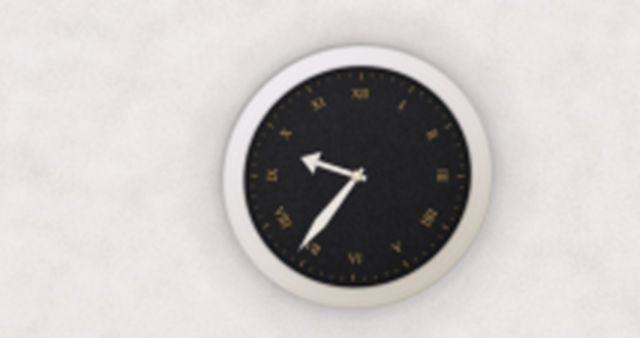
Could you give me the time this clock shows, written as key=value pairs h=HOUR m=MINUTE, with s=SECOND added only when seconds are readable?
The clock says h=9 m=36
